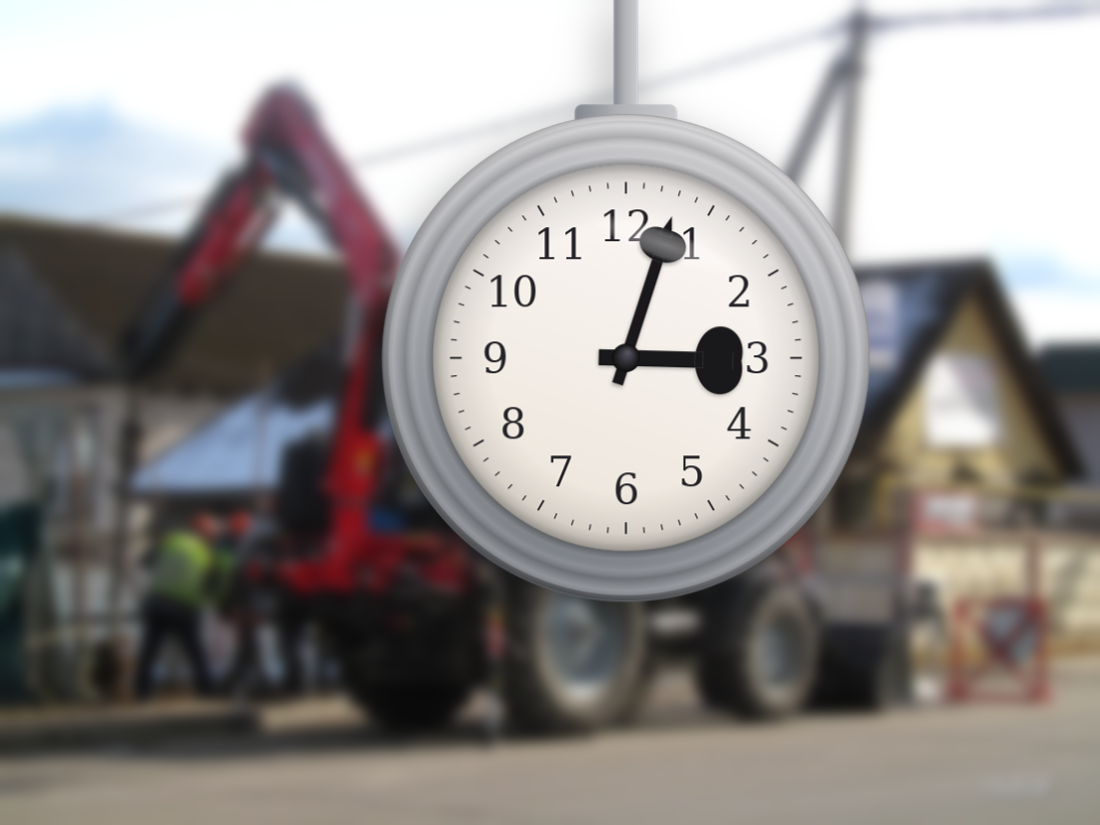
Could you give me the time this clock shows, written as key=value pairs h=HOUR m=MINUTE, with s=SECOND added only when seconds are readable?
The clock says h=3 m=3
